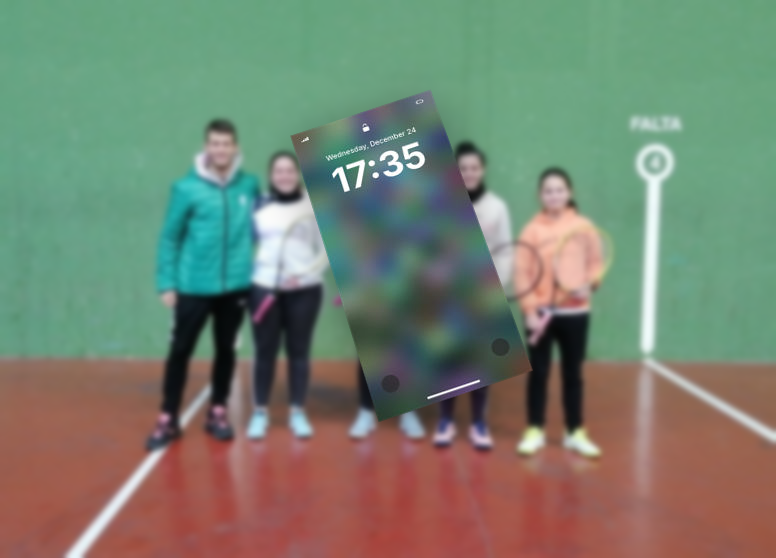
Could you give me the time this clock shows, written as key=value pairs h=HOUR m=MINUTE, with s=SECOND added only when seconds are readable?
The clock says h=17 m=35
